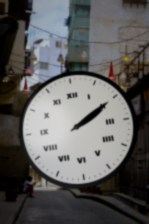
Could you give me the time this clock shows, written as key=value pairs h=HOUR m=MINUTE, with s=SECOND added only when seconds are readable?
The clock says h=2 m=10
